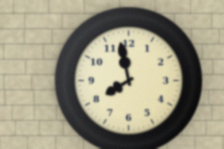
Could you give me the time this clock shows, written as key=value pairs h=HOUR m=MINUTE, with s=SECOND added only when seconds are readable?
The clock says h=7 m=58
